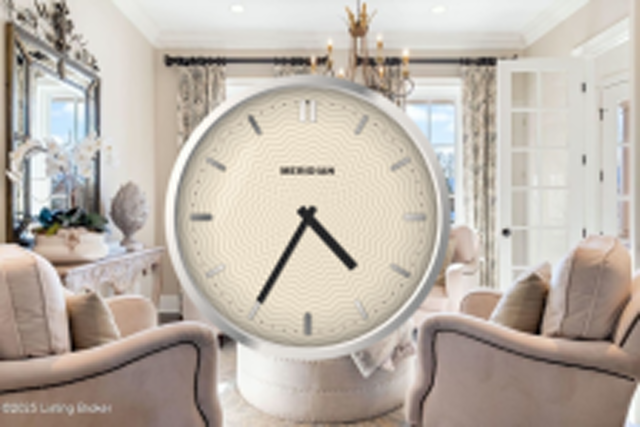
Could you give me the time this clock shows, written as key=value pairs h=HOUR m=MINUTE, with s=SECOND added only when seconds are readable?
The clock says h=4 m=35
